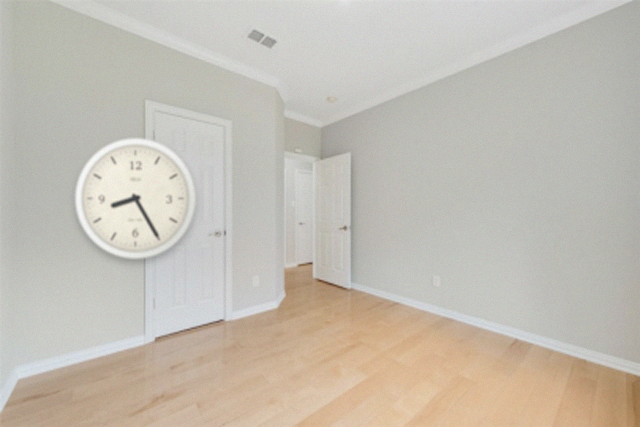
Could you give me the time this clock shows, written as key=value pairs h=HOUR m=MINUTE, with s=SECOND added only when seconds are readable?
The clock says h=8 m=25
